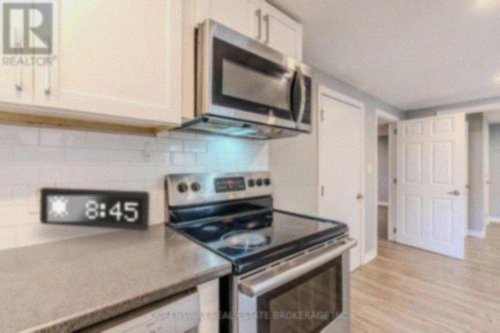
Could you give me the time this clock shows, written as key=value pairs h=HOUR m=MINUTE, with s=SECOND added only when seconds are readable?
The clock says h=8 m=45
